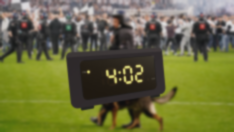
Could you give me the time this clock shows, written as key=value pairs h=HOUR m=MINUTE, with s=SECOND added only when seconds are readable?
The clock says h=4 m=2
